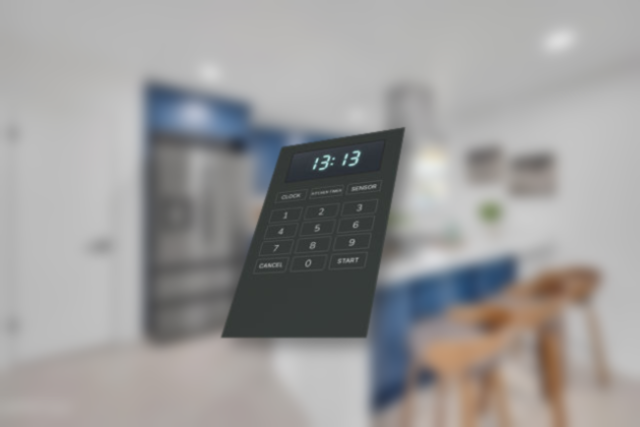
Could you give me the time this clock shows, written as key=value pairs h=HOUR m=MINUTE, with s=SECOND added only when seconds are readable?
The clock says h=13 m=13
